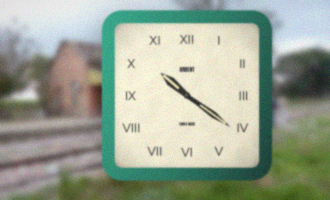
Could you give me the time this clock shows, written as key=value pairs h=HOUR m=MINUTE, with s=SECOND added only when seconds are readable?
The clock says h=10 m=21
